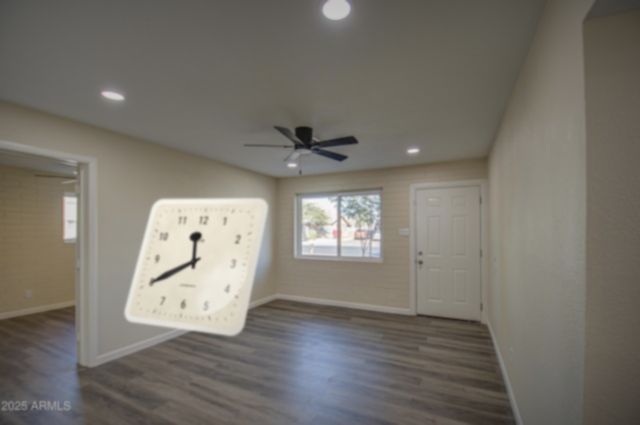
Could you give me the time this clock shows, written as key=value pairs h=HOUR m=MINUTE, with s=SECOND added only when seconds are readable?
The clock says h=11 m=40
